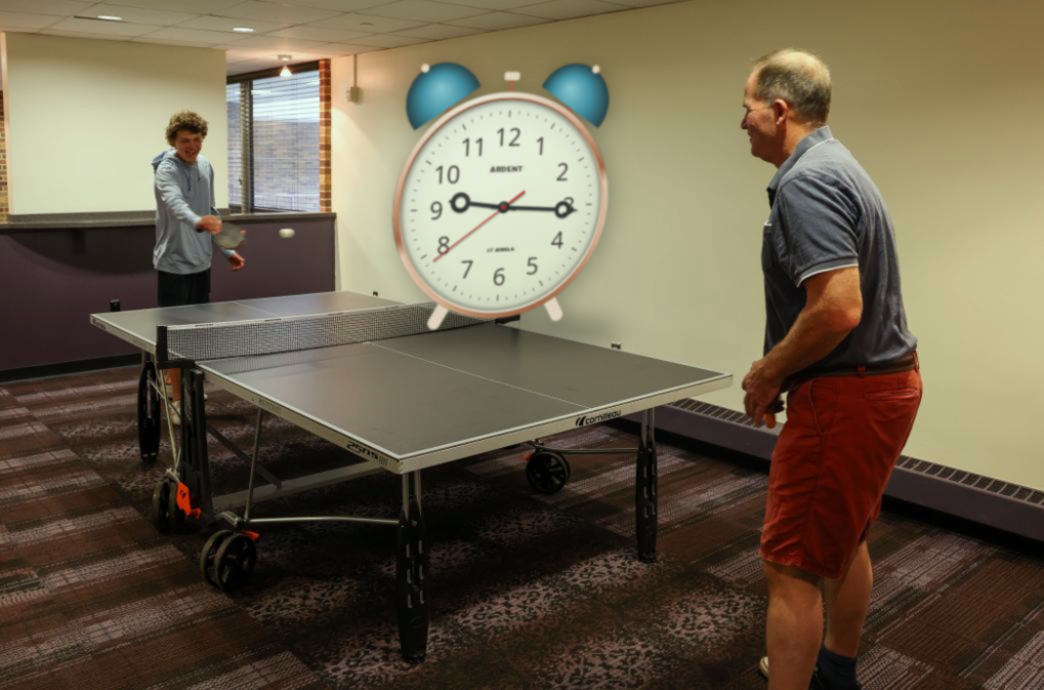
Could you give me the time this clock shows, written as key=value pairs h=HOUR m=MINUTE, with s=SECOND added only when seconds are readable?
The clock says h=9 m=15 s=39
